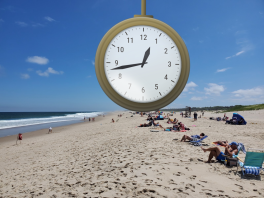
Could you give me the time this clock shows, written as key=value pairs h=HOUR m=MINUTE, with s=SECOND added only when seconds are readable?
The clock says h=12 m=43
